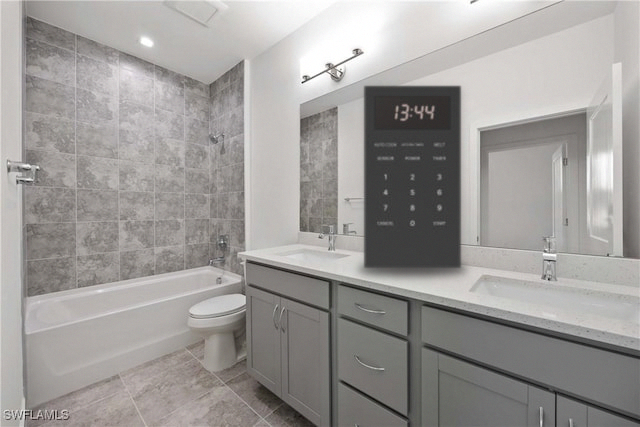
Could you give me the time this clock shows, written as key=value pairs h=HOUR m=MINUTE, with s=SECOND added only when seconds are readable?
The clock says h=13 m=44
